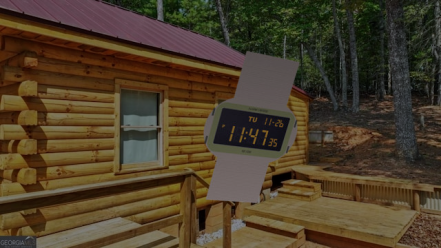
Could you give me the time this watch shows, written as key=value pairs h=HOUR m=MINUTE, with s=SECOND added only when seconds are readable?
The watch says h=11 m=47 s=35
